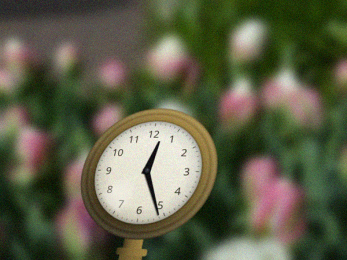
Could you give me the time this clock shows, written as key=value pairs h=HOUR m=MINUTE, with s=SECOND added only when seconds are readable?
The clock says h=12 m=26
